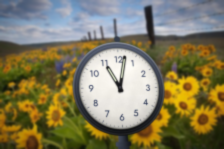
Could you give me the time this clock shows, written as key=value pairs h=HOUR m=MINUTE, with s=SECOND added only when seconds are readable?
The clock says h=11 m=2
